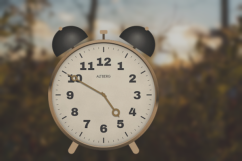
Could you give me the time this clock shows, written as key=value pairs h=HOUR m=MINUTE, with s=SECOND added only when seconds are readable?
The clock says h=4 m=50
